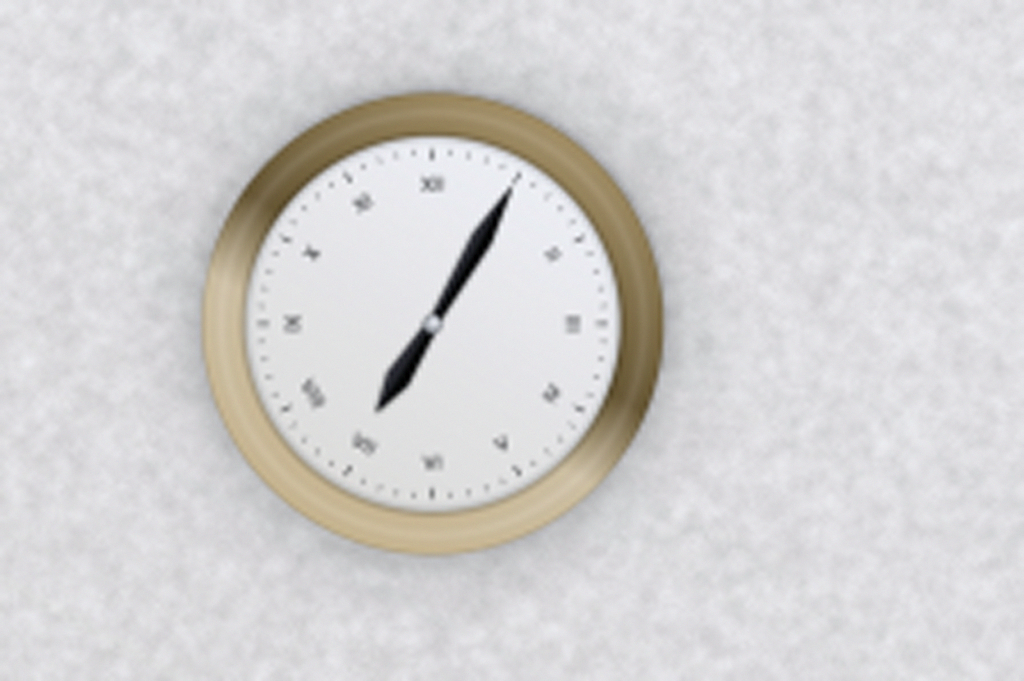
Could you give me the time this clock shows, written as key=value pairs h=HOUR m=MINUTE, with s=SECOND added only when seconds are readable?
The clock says h=7 m=5
